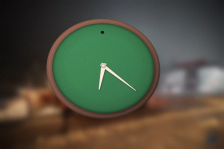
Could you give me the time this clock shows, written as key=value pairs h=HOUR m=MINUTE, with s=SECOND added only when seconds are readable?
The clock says h=6 m=22
